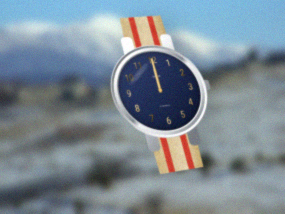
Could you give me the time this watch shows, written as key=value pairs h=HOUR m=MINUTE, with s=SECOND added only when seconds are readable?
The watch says h=12 m=0
